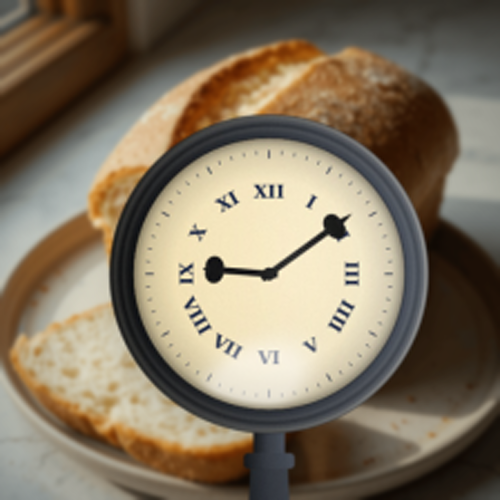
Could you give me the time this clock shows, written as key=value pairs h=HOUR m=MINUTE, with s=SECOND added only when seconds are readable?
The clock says h=9 m=9
